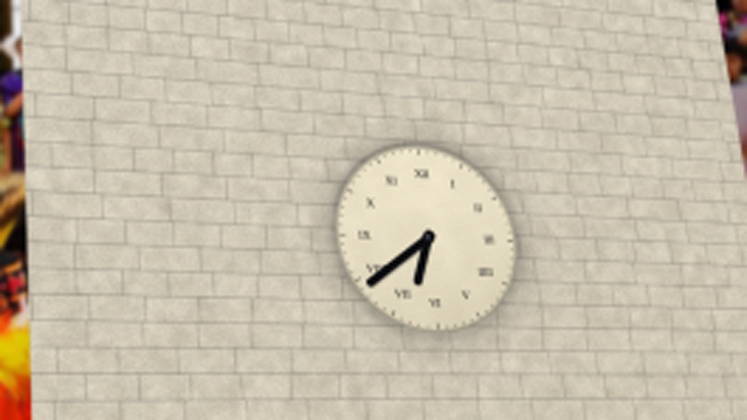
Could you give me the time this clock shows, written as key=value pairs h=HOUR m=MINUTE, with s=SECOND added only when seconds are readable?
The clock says h=6 m=39
